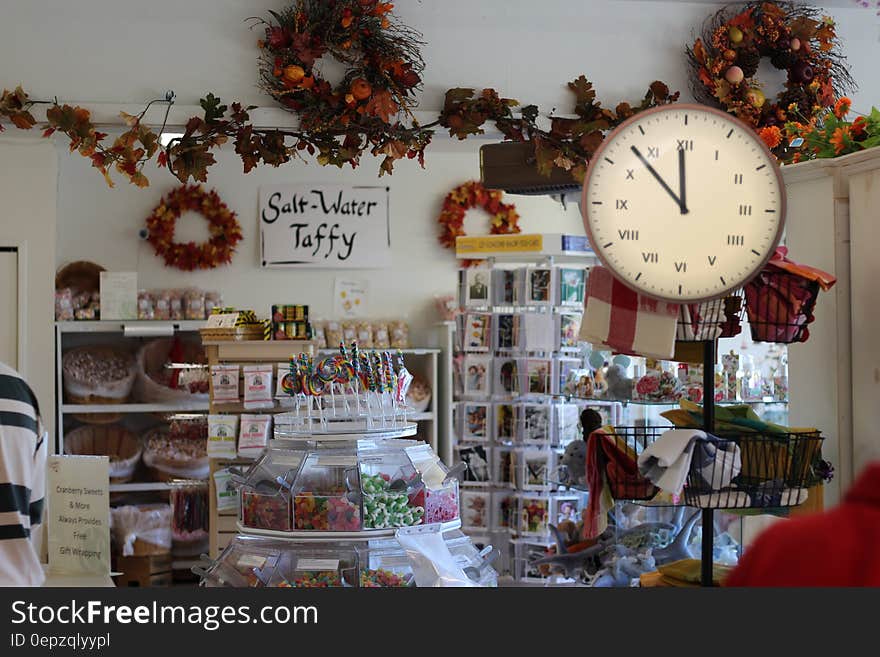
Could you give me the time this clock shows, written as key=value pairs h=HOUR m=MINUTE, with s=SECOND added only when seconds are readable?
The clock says h=11 m=53
